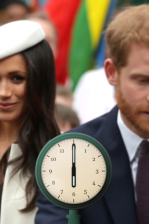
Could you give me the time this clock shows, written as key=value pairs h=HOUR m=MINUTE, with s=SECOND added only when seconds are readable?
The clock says h=6 m=0
